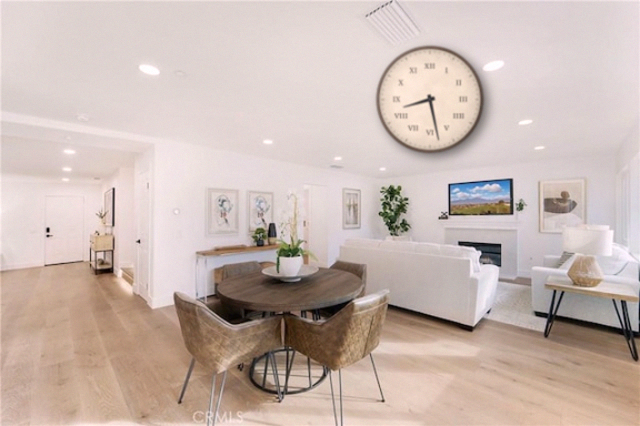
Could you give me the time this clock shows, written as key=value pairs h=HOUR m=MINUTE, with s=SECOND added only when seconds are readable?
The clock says h=8 m=28
